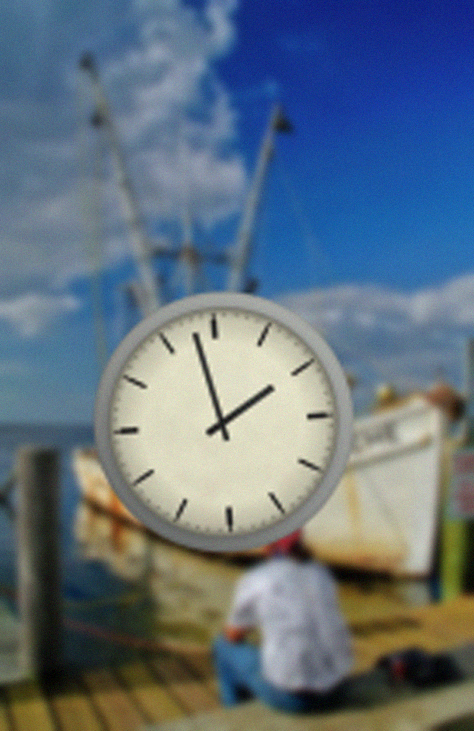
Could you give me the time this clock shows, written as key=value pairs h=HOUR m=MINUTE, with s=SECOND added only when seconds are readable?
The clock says h=1 m=58
